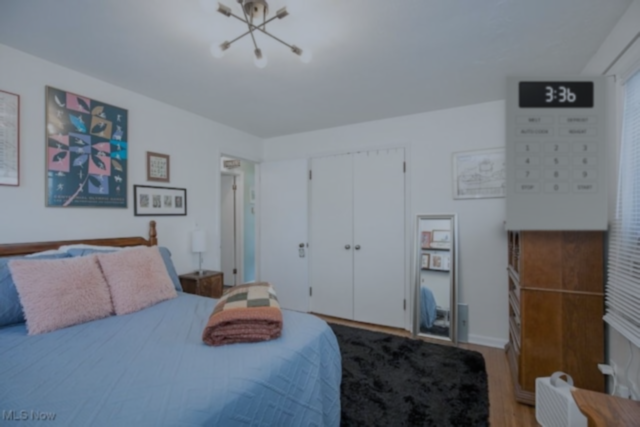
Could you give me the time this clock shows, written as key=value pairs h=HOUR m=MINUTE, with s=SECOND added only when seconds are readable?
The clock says h=3 m=36
